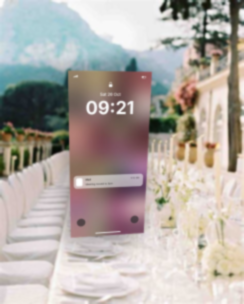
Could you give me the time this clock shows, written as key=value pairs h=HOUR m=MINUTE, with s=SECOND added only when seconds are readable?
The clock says h=9 m=21
